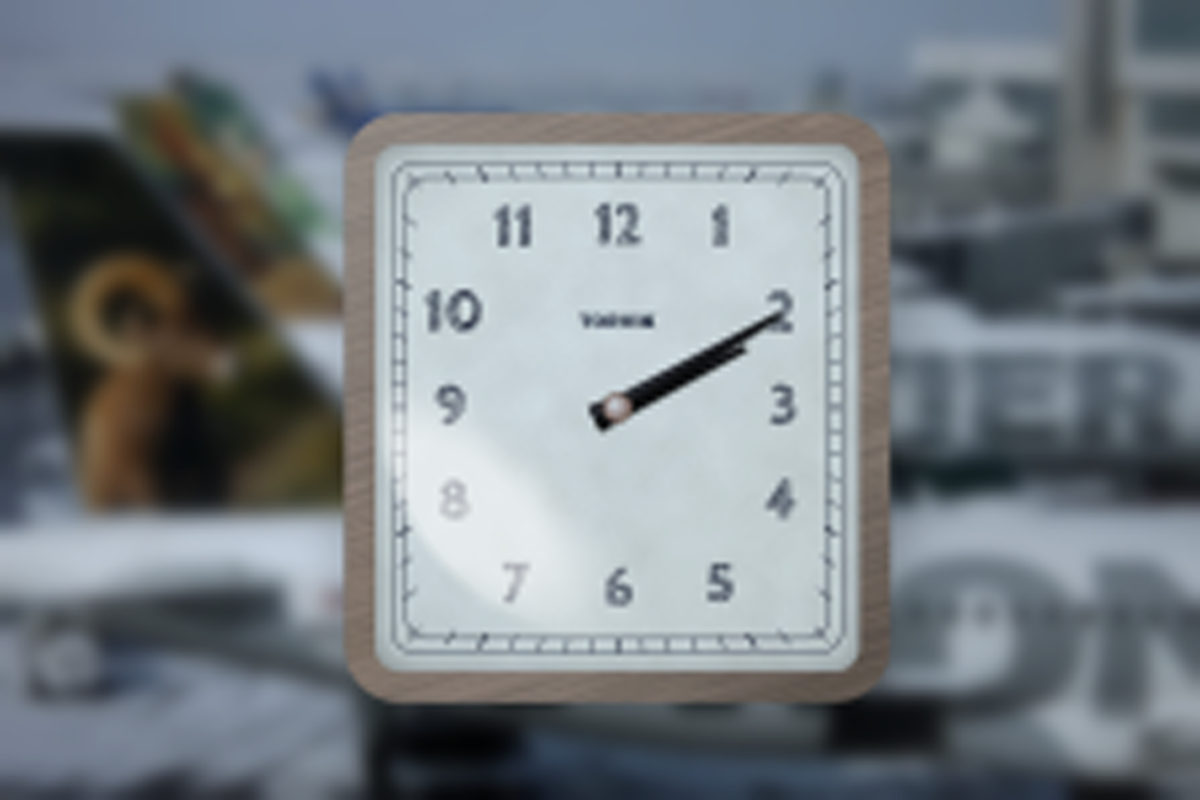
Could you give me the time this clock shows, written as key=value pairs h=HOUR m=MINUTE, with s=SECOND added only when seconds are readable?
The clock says h=2 m=10
